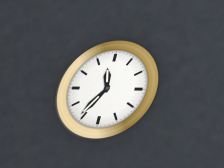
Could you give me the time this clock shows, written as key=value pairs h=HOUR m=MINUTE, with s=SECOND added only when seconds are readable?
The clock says h=11 m=36
